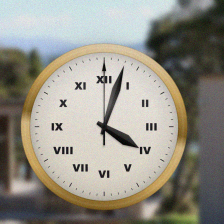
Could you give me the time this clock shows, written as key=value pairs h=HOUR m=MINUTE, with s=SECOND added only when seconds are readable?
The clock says h=4 m=3 s=0
